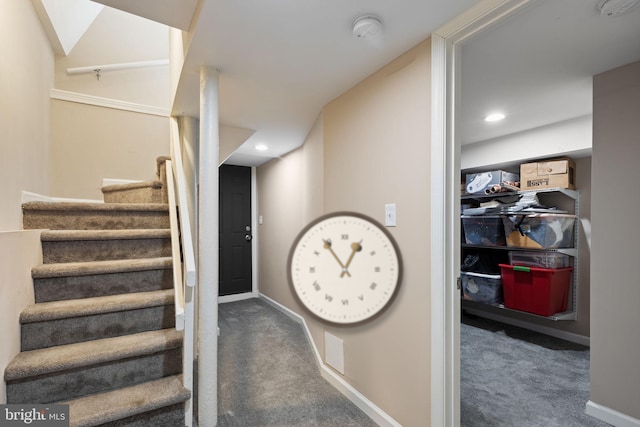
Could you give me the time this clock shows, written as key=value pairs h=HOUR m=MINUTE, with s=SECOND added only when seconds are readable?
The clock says h=12 m=54
